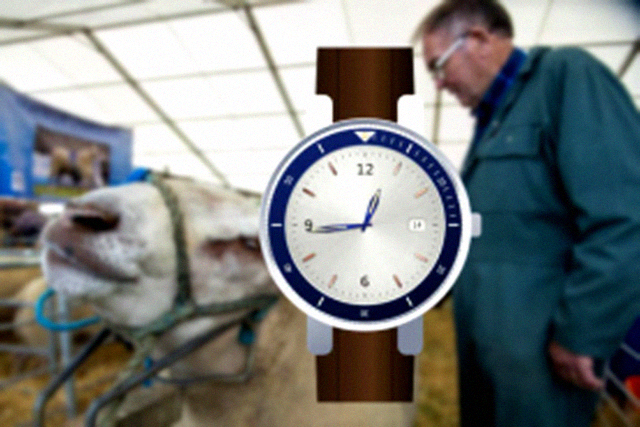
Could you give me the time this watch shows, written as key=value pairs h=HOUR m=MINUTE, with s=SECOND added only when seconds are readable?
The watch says h=12 m=44
